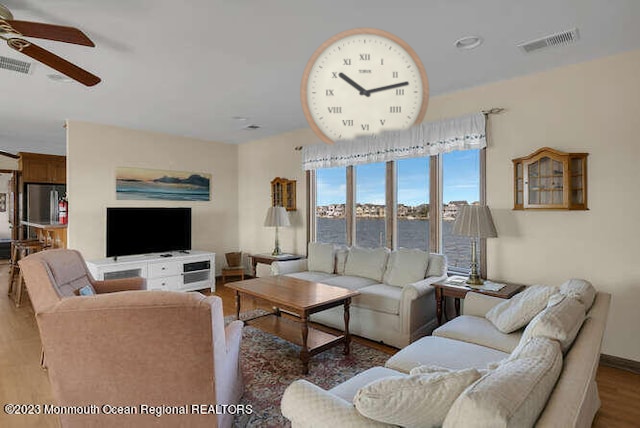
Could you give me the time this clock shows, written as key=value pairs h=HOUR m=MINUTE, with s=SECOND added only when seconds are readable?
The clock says h=10 m=13
